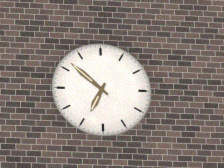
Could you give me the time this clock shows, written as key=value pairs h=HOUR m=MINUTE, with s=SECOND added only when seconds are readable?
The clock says h=6 m=52
